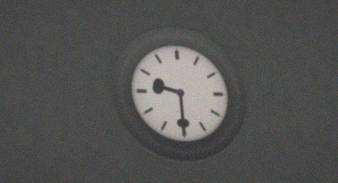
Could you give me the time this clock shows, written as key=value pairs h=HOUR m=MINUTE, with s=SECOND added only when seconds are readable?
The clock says h=9 m=30
